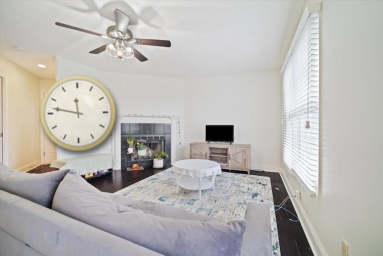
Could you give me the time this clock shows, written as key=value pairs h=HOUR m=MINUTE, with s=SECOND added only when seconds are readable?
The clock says h=11 m=47
